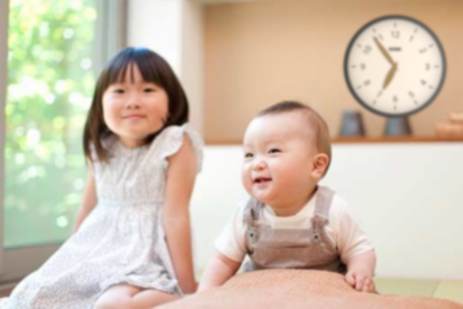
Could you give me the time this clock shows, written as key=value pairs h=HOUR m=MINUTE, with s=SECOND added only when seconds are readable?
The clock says h=6 m=54
